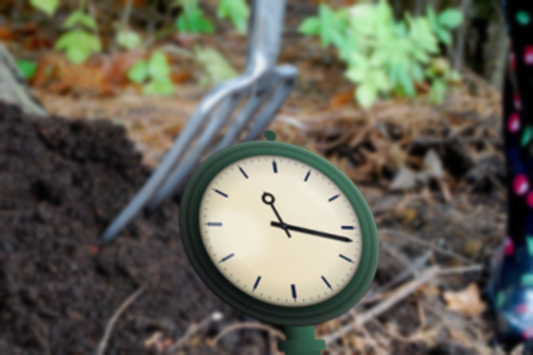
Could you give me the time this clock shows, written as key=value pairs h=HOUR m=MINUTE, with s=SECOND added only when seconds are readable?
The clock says h=11 m=17
